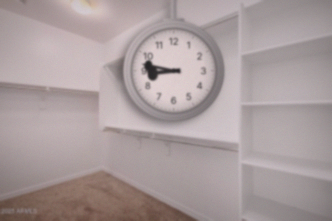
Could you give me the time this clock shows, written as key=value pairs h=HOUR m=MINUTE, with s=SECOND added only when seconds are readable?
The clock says h=8 m=47
